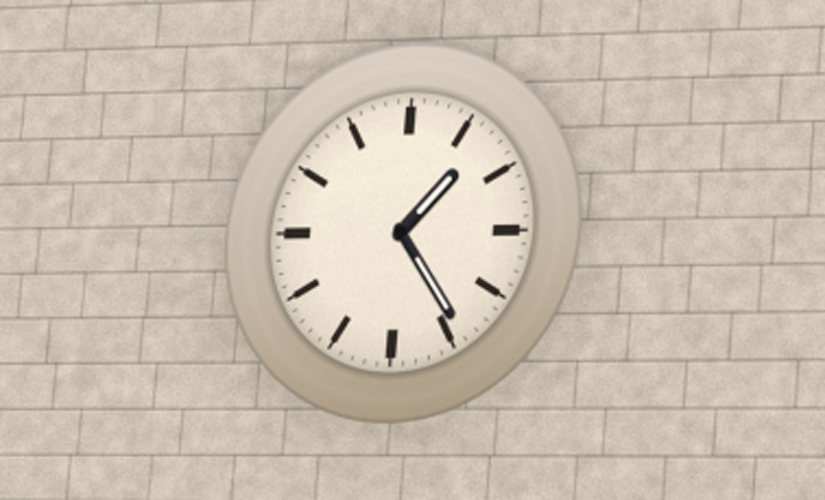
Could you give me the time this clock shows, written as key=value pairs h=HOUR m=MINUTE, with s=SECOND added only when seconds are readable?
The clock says h=1 m=24
